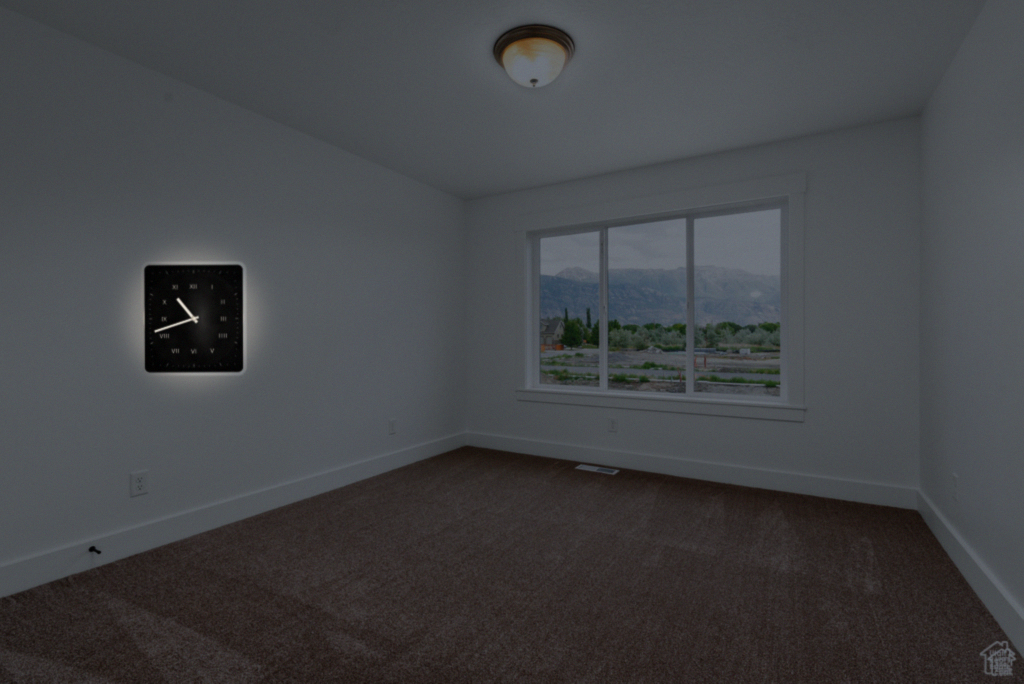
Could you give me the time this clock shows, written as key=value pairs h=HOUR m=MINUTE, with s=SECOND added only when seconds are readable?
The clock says h=10 m=42
